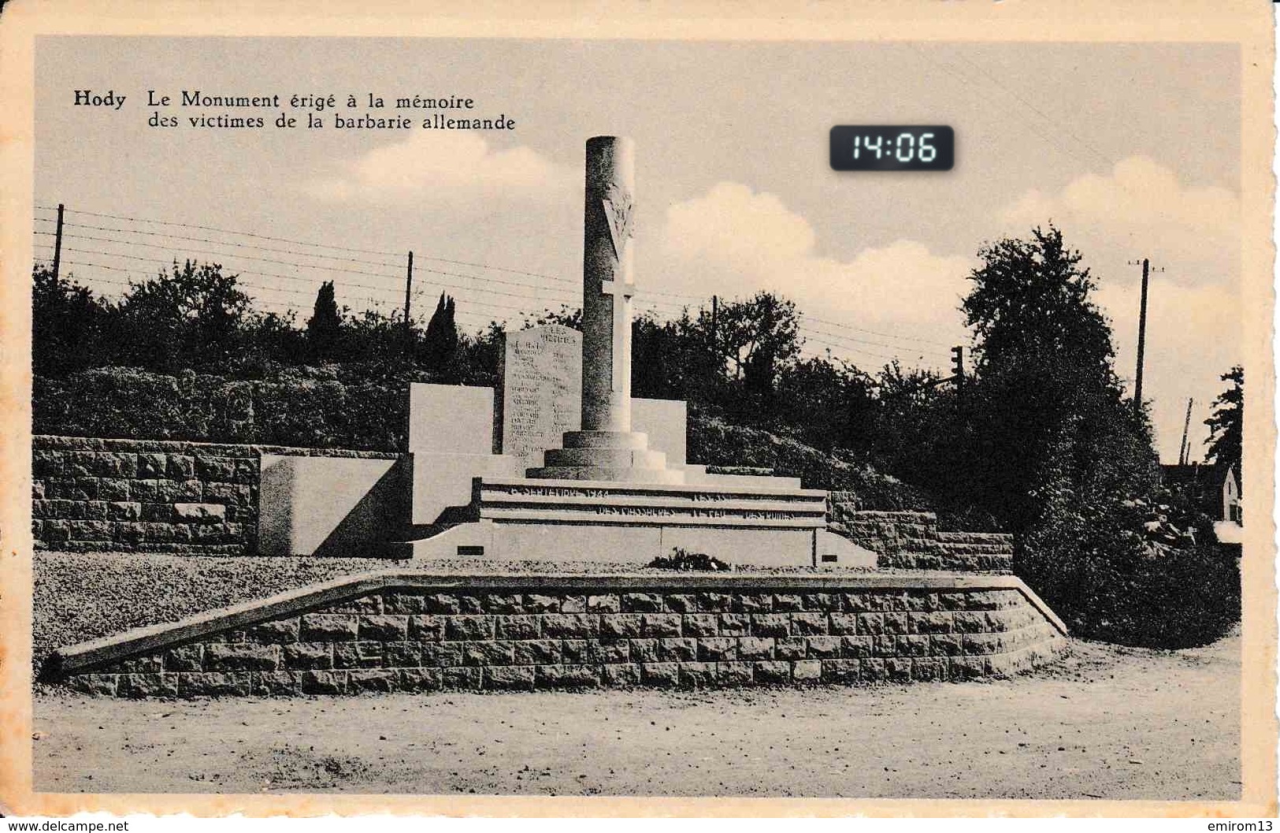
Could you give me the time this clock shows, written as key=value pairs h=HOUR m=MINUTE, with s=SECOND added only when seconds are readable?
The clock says h=14 m=6
